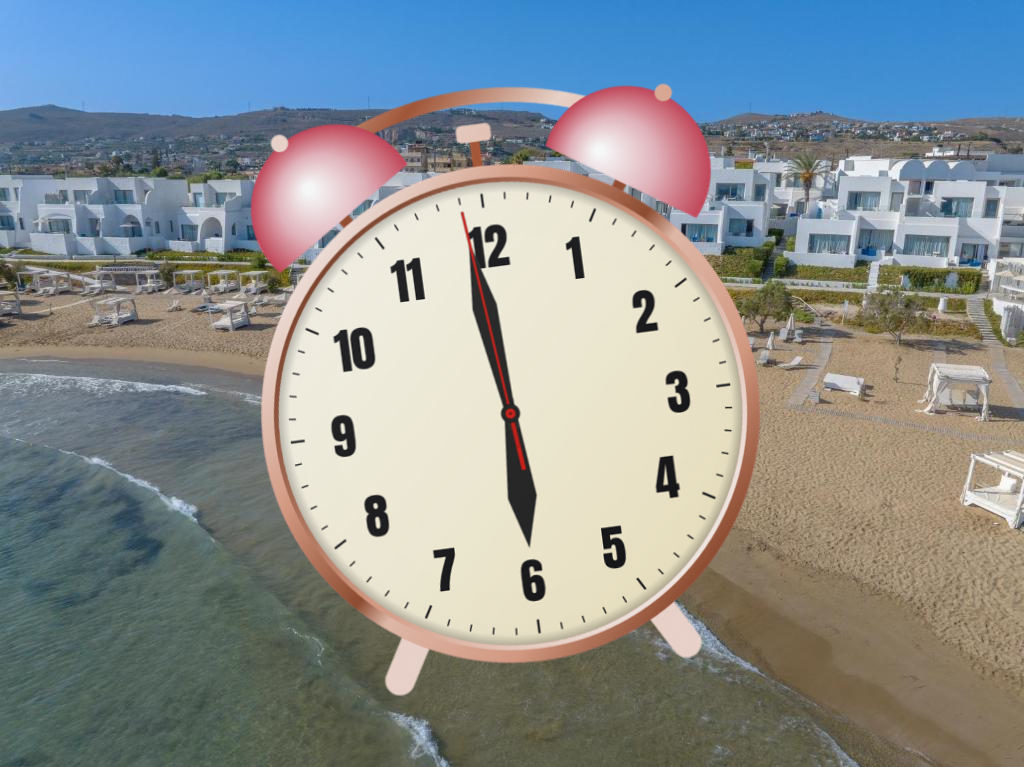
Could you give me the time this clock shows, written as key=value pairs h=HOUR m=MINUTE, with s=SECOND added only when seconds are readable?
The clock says h=5 m=58 s=59
